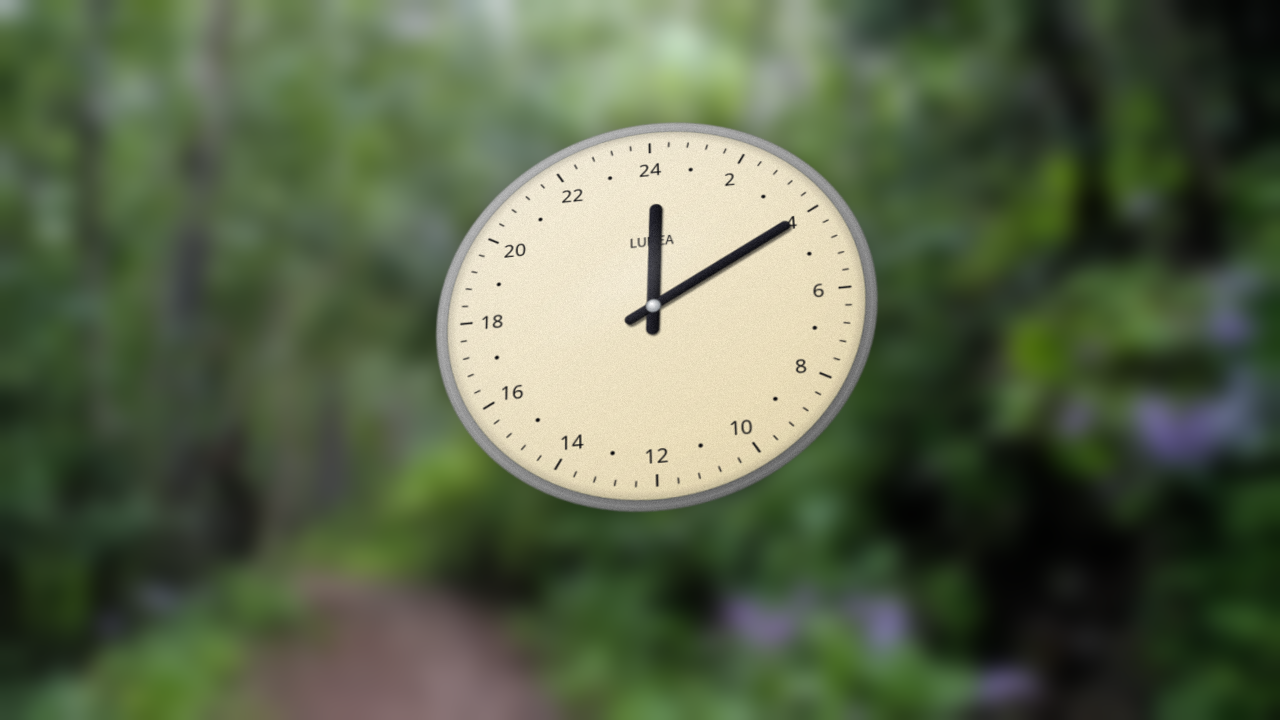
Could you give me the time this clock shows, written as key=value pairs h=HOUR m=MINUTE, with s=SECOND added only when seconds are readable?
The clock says h=0 m=10
